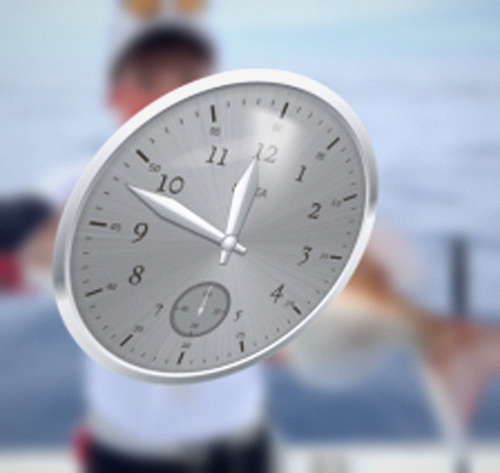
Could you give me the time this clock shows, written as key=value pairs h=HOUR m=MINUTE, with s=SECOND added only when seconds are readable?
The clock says h=11 m=48
